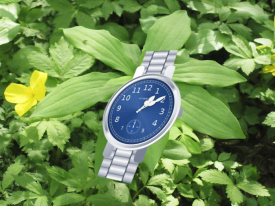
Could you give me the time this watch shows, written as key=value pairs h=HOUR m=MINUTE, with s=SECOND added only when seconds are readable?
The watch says h=1 m=9
